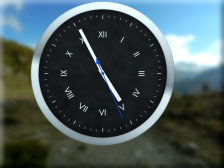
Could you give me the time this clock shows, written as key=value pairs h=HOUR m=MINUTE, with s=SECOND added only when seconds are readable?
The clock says h=4 m=55 s=26
